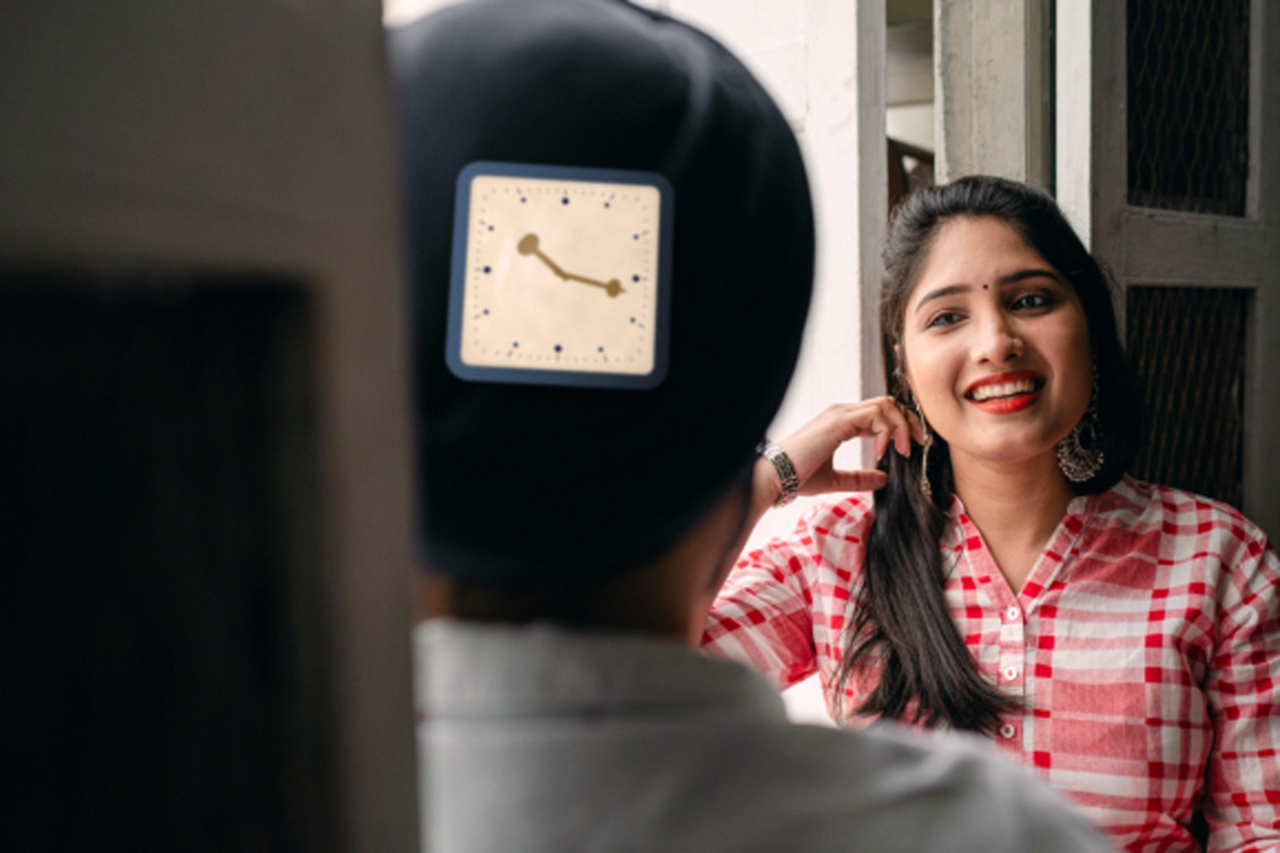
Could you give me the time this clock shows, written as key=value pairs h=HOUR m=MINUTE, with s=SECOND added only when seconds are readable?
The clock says h=10 m=17
